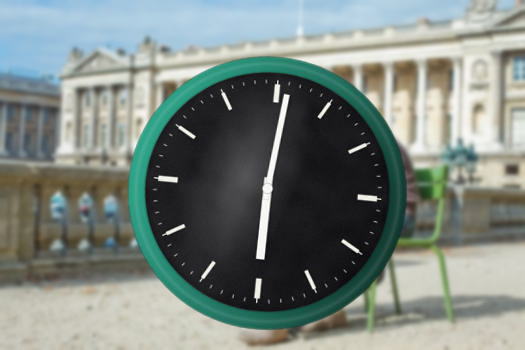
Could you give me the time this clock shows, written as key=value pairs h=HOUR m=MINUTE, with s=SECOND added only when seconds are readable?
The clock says h=6 m=1
